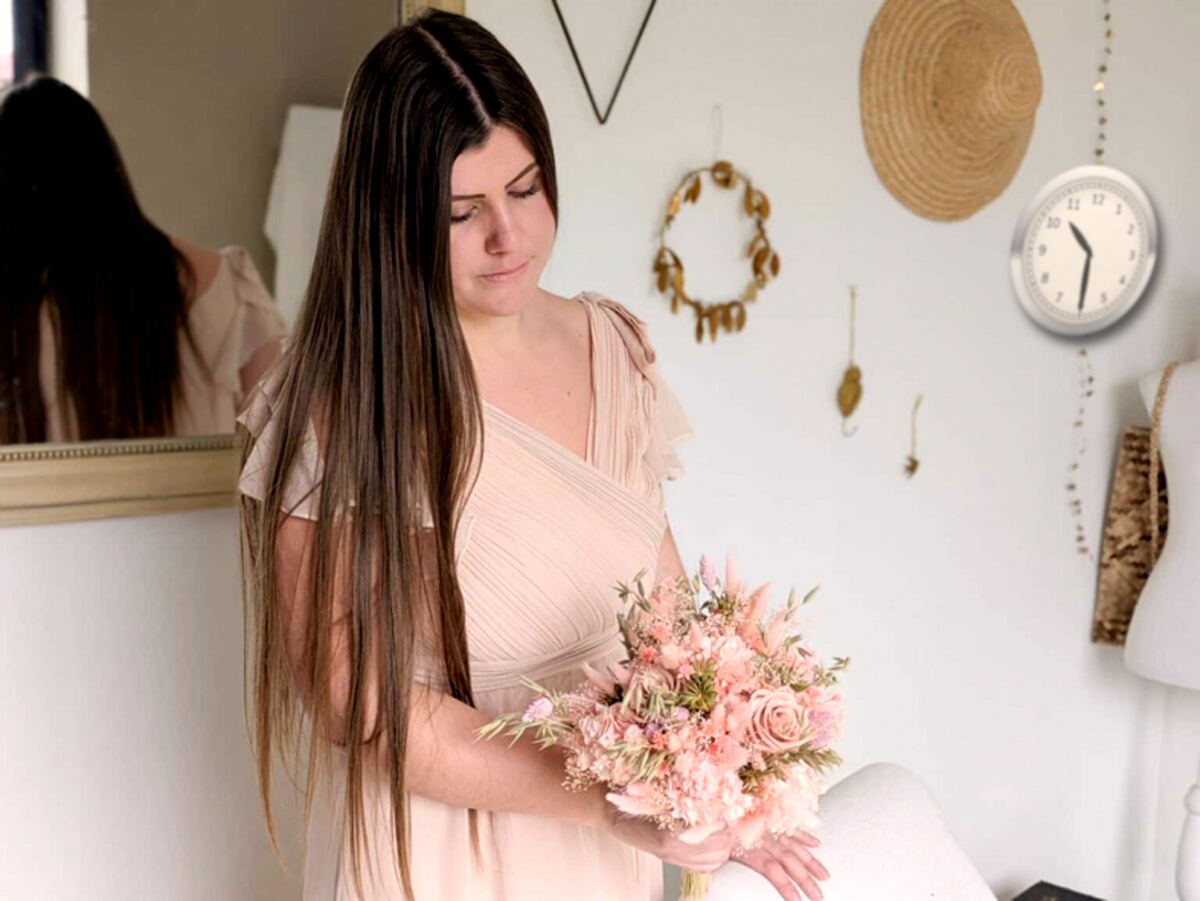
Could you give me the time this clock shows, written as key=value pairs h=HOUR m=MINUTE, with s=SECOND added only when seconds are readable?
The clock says h=10 m=30
